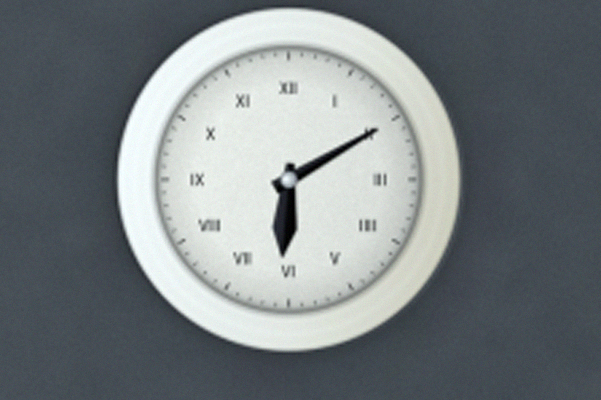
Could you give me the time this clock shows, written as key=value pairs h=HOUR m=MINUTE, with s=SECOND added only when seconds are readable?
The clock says h=6 m=10
